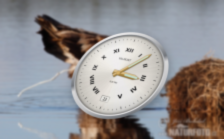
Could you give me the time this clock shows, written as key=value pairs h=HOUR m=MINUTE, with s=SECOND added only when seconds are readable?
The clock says h=3 m=7
